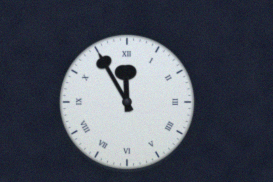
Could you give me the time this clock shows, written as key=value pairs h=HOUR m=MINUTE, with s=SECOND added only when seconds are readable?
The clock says h=11 m=55
